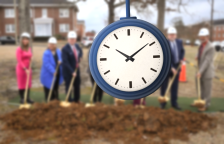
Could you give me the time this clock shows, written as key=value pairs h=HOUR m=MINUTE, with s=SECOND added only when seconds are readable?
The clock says h=10 m=9
